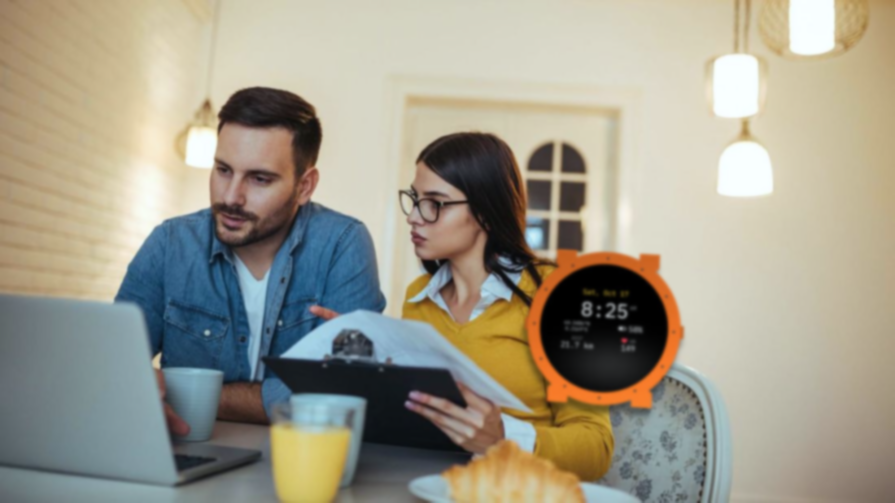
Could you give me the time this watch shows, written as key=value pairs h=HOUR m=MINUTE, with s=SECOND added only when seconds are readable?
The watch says h=8 m=25
